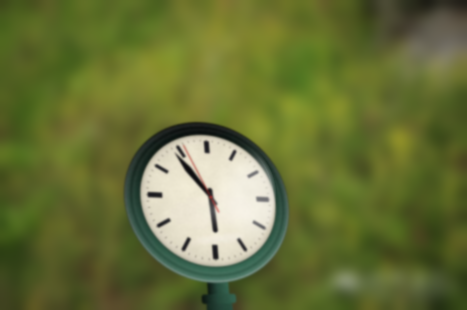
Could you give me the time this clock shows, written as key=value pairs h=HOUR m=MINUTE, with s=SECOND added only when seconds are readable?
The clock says h=5 m=53 s=56
